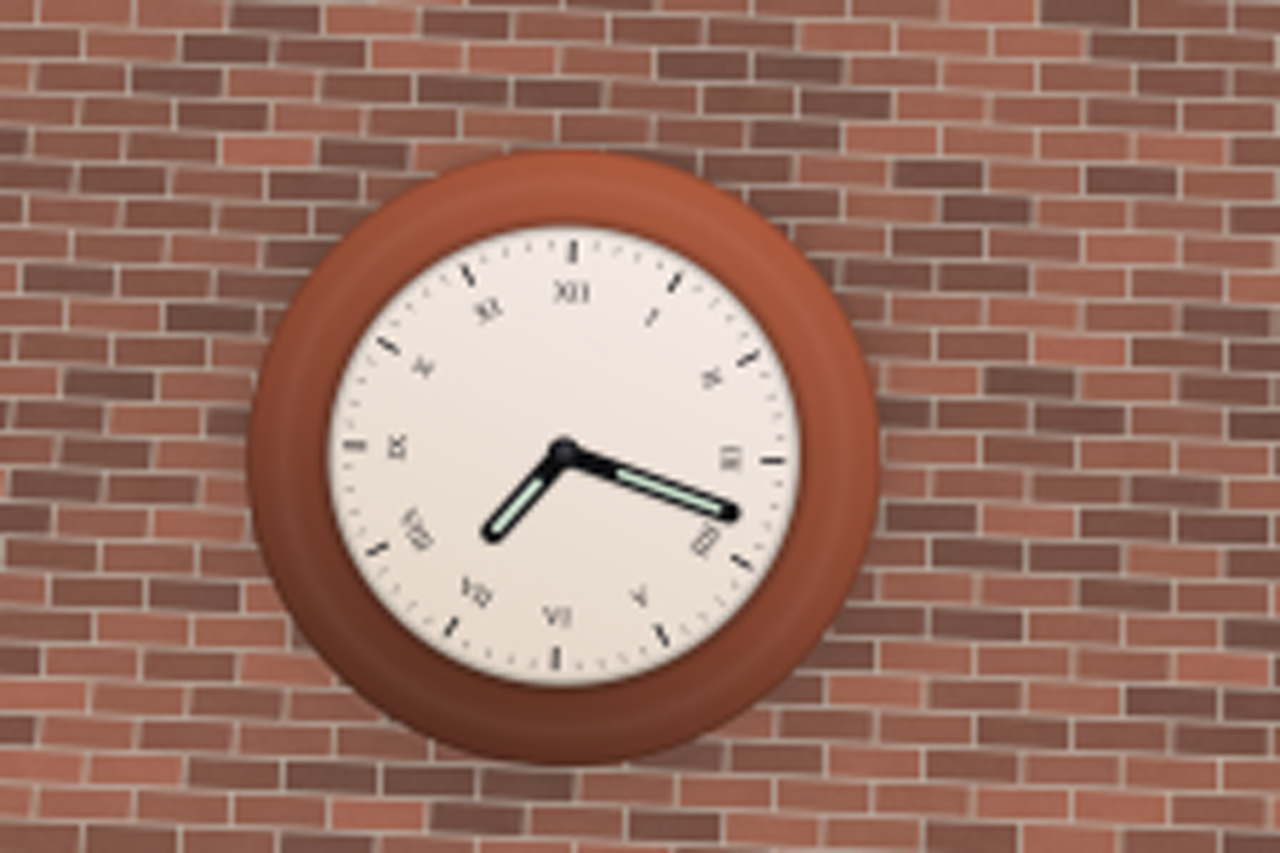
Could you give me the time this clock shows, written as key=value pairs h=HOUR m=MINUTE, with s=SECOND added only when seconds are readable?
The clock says h=7 m=18
